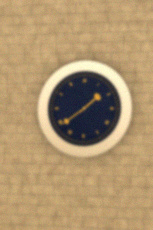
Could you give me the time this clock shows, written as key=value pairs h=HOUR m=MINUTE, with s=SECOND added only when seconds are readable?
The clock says h=1 m=39
